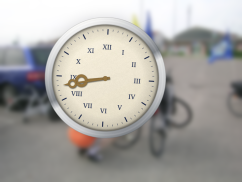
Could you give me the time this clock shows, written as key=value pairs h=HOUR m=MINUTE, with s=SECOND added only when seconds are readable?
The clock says h=8 m=43
